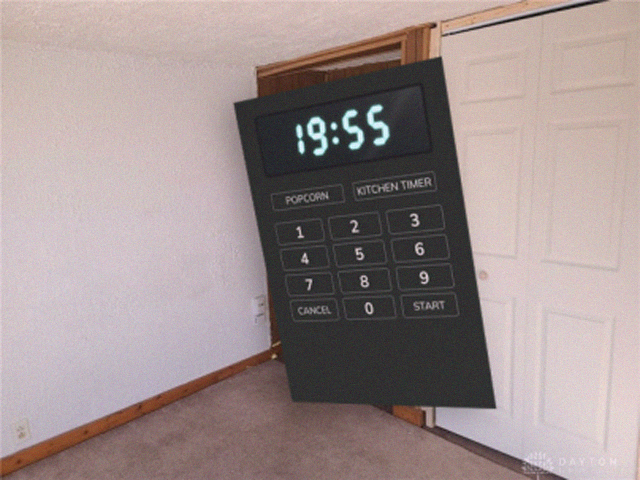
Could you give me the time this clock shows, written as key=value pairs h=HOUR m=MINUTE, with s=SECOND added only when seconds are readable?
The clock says h=19 m=55
